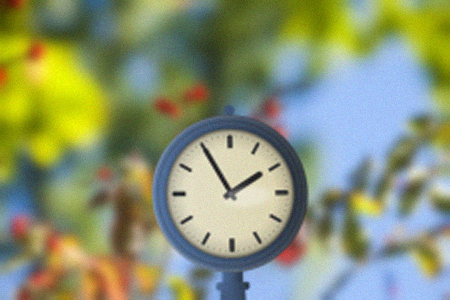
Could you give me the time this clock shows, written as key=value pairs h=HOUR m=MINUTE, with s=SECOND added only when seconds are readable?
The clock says h=1 m=55
